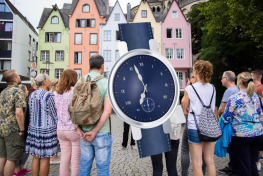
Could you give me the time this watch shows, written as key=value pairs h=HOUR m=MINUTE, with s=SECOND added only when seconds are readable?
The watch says h=6 m=57
